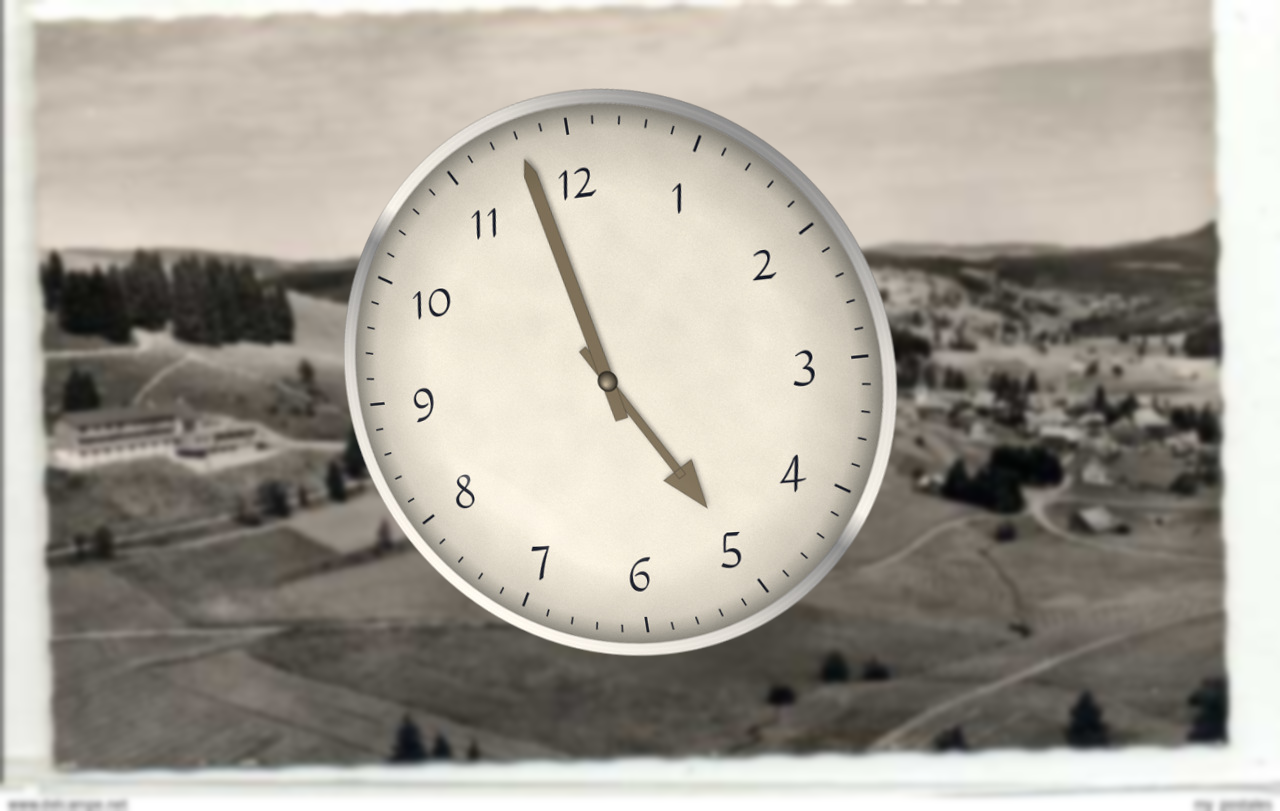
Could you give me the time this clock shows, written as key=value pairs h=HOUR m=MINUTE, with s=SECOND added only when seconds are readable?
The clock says h=4 m=58
